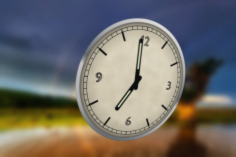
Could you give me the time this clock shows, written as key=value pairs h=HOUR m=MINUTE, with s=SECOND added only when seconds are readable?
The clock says h=6 m=59
